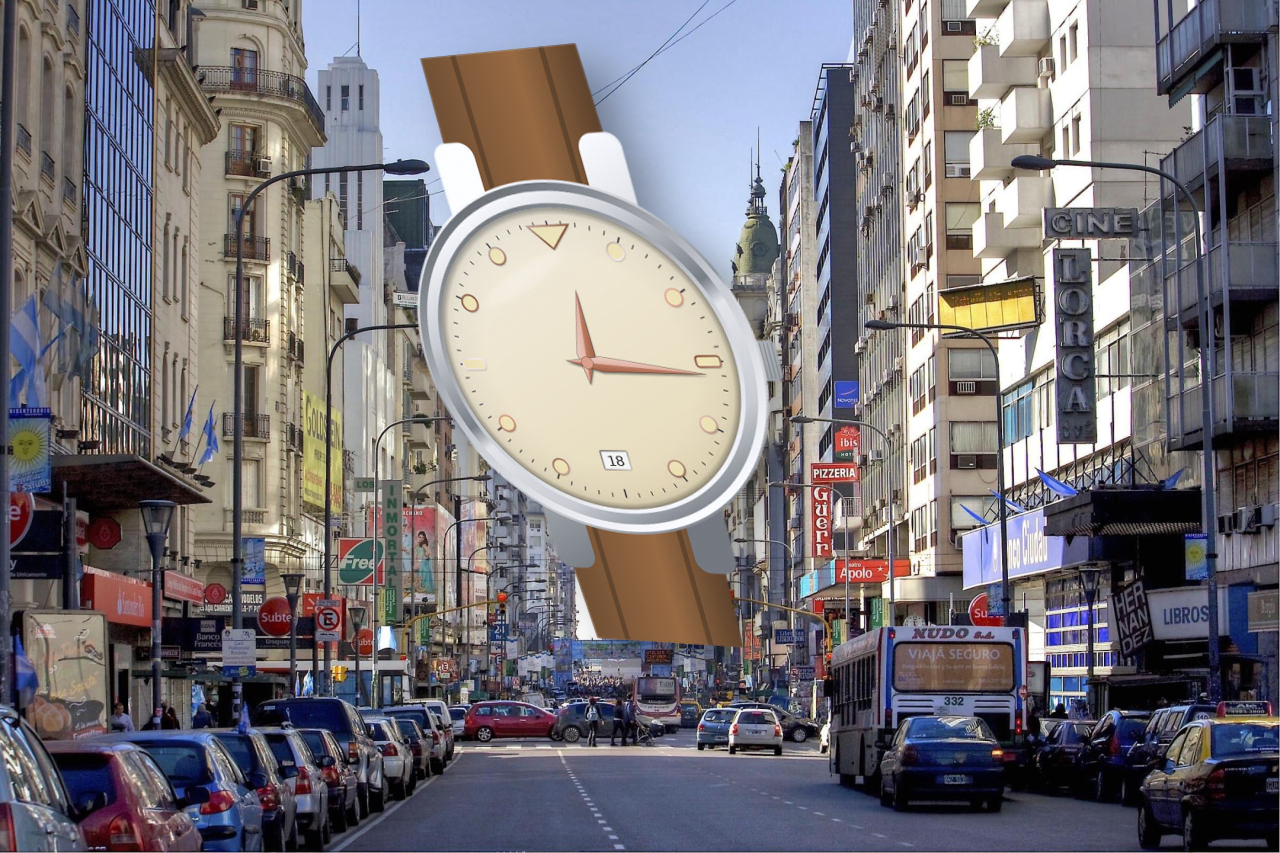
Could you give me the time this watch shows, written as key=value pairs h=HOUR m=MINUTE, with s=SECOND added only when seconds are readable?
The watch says h=12 m=16
